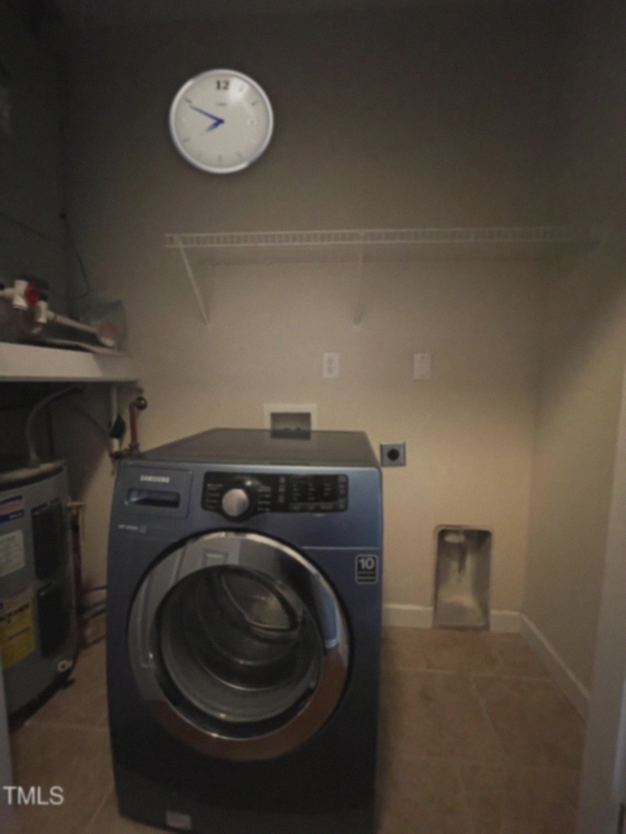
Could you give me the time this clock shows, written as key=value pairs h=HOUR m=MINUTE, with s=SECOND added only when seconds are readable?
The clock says h=7 m=49
